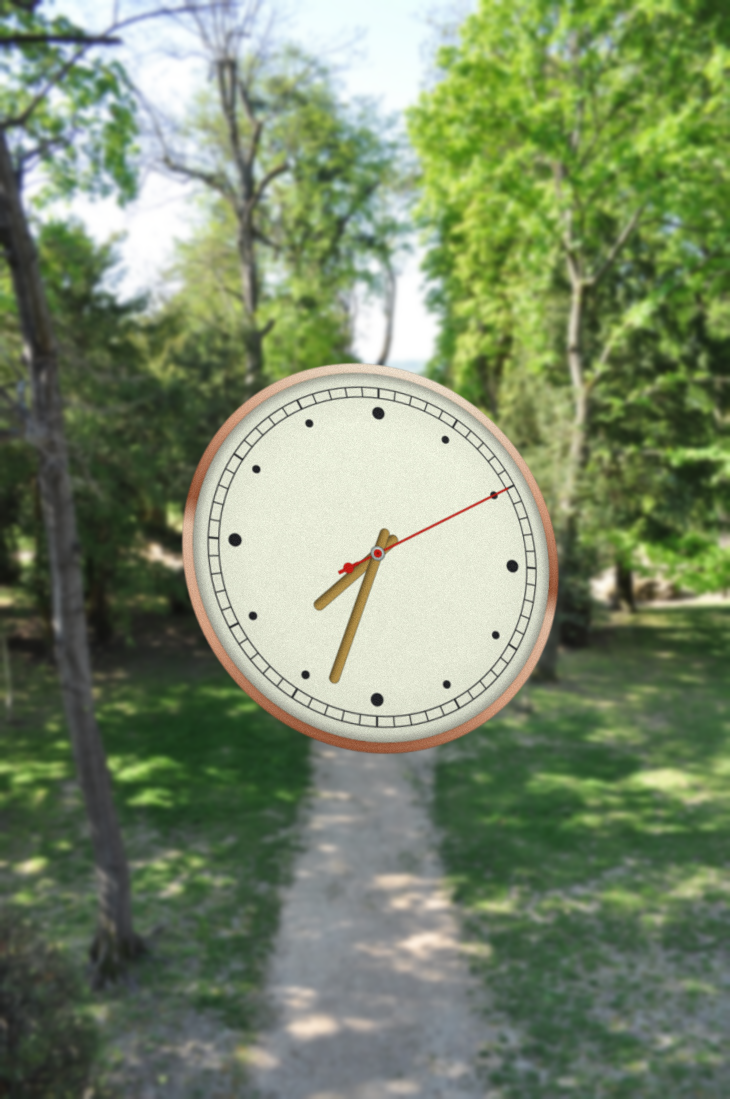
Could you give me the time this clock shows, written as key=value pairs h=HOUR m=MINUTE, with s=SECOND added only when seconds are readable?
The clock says h=7 m=33 s=10
